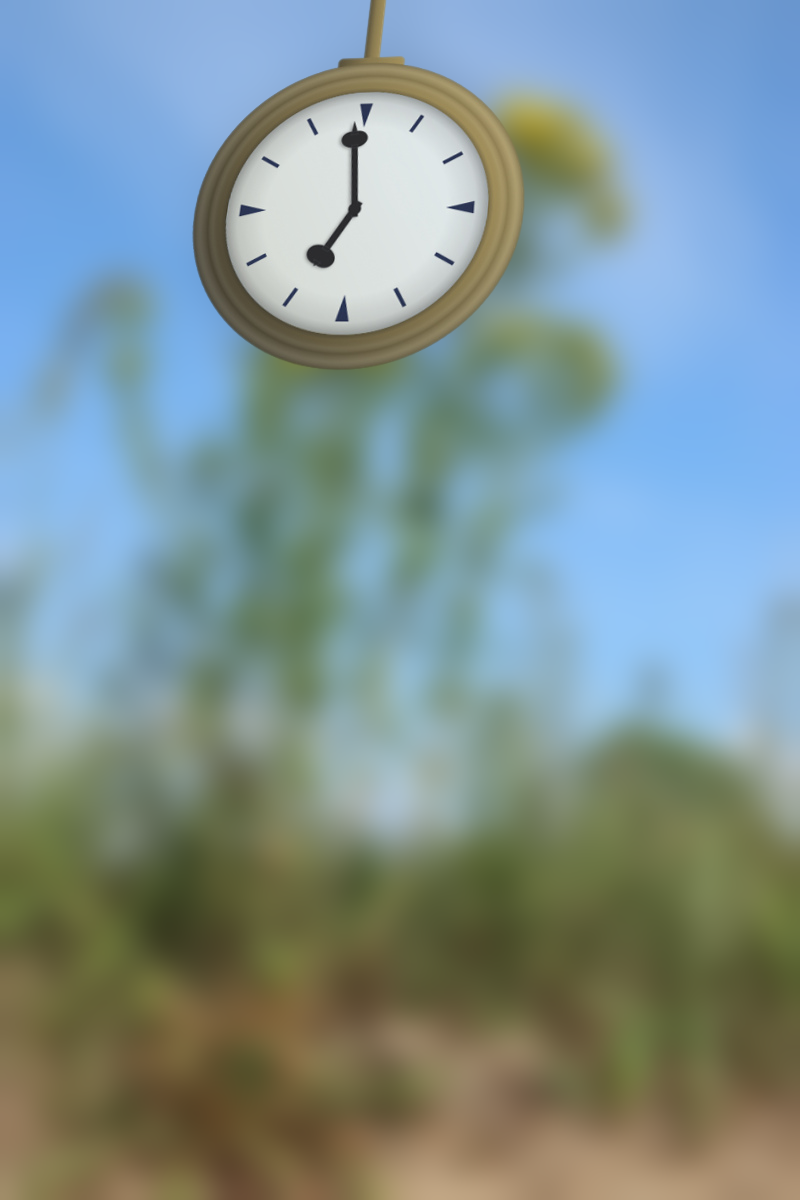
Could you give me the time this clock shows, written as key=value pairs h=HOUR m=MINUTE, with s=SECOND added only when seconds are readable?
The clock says h=6 m=59
